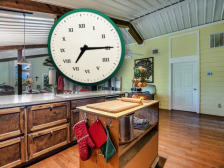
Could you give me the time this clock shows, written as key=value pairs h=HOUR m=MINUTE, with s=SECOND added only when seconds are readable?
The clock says h=7 m=15
